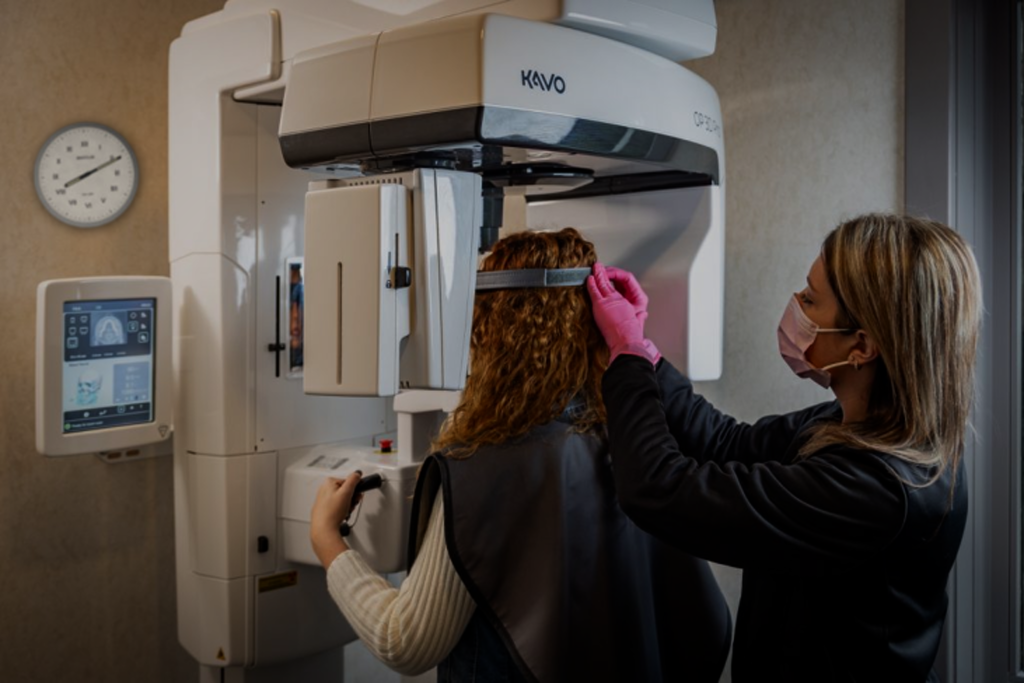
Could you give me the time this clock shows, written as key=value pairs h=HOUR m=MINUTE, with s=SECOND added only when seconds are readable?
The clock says h=8 m=11
